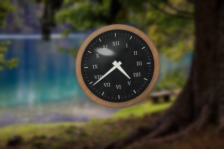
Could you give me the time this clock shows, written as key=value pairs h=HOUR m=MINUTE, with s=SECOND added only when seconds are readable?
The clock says h=4 m=39
